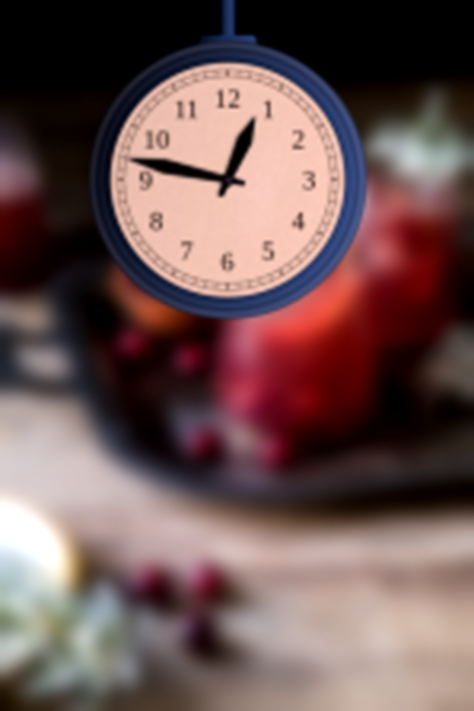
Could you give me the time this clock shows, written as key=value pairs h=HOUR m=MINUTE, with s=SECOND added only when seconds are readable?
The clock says h=12 m=47
